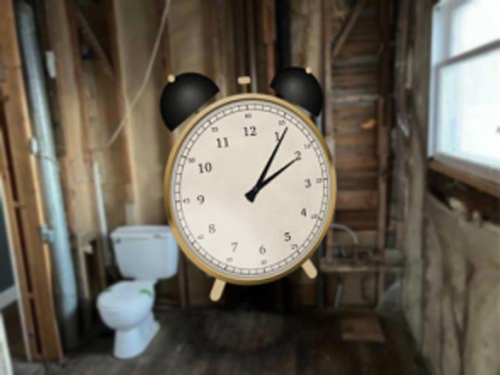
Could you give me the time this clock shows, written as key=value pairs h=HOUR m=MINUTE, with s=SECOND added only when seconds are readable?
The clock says h=2 m=6
